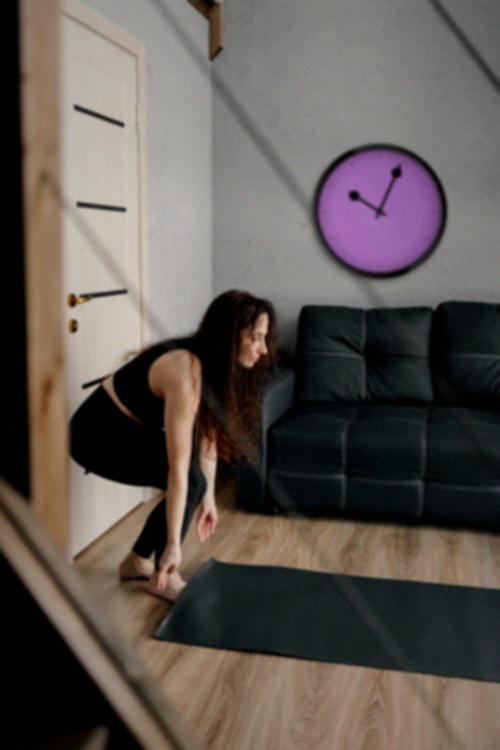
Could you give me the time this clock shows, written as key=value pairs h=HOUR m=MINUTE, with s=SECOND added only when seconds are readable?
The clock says h=10 m=4
